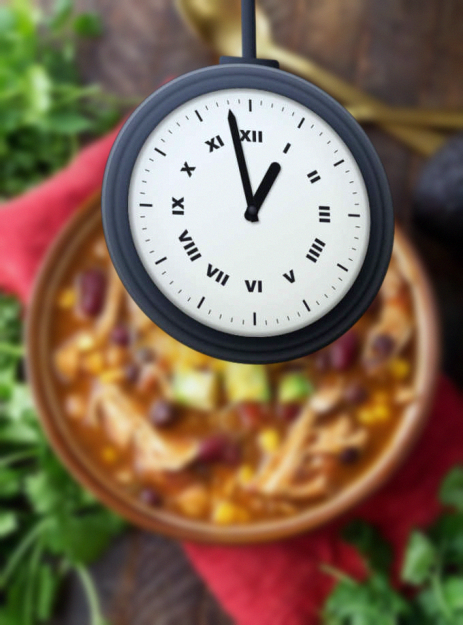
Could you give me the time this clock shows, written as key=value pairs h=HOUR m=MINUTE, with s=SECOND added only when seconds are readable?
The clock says h=12 m=58
